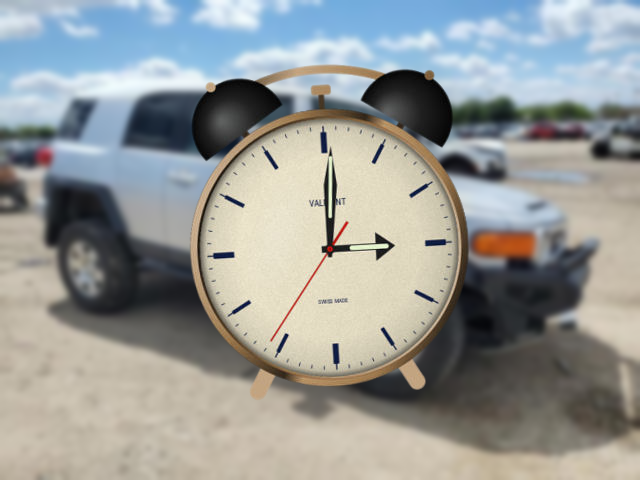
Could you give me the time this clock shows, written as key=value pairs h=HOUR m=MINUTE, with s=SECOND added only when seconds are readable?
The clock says h=3 m=0 s=36
